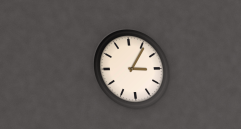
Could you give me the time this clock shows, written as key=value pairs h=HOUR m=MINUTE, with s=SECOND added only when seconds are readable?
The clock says h=3 m=6
